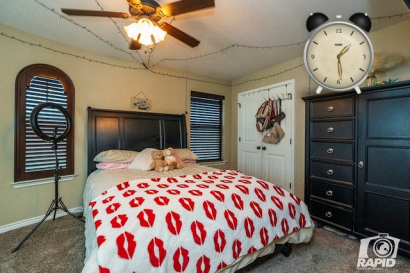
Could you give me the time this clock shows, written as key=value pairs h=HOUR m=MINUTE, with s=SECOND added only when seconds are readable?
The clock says h=1 m=29
